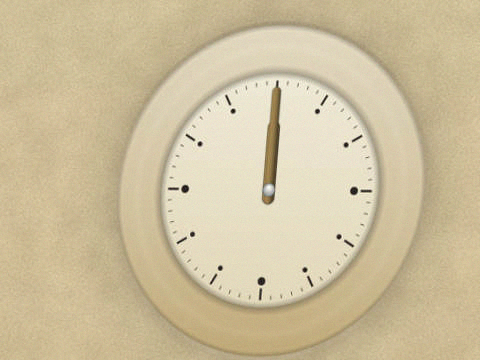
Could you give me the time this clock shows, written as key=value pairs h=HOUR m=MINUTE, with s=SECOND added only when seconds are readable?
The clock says h=12 m=0
